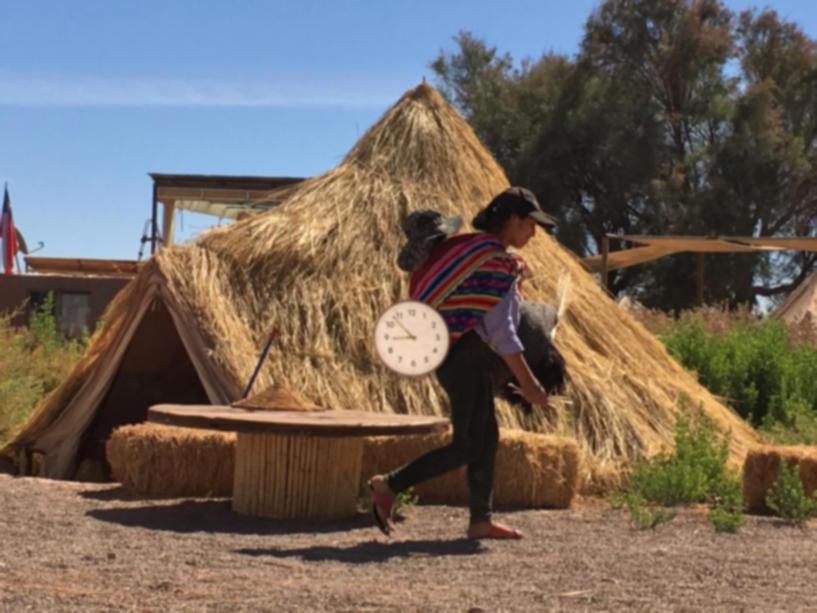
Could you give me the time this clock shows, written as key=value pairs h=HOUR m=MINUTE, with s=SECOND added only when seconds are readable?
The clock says h=8 m=53
